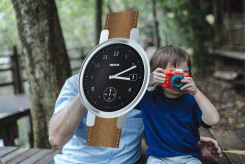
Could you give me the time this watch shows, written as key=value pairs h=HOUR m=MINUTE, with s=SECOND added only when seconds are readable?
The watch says h=3 m=11
